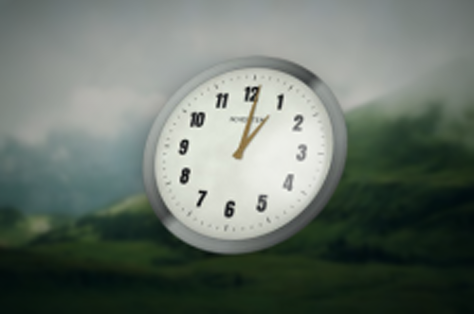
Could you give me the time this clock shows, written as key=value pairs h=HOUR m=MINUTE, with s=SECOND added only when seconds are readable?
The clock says h=1 m=1
